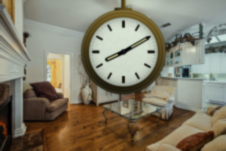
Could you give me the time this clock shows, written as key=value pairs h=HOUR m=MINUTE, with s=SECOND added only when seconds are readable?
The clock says h=8 m=10
